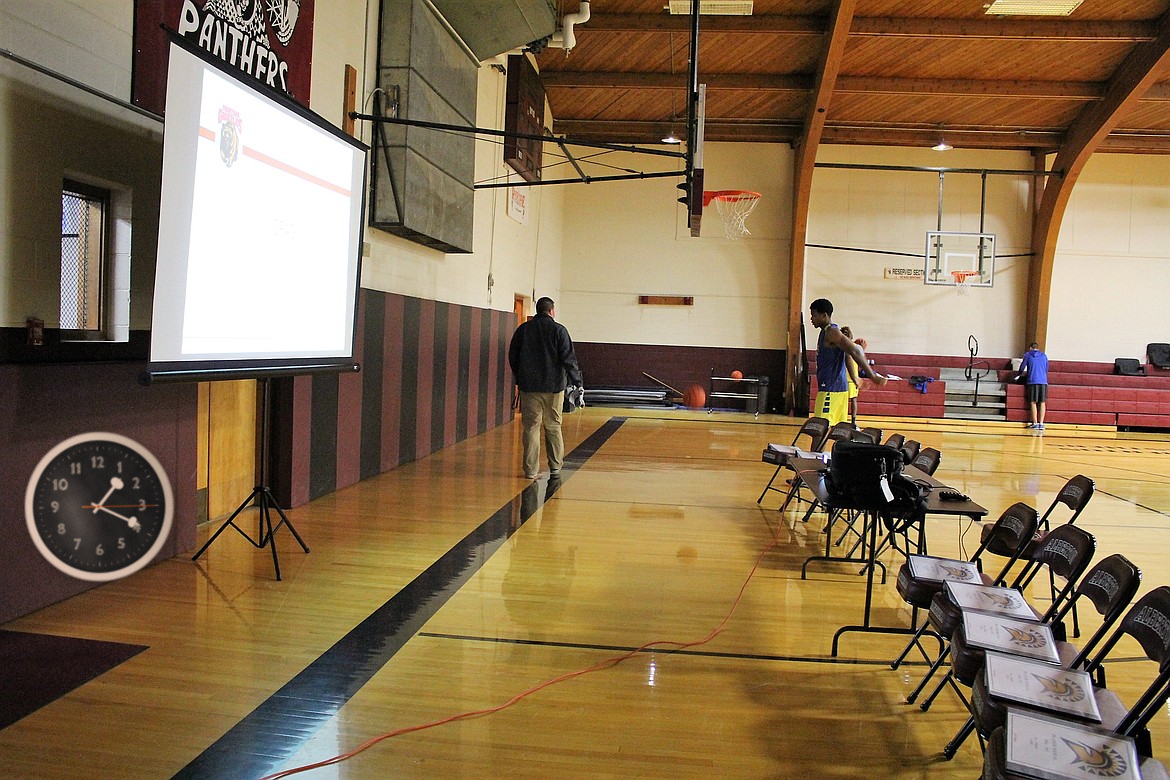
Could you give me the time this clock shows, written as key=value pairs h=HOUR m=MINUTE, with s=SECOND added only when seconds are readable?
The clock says h=1 m=19 s=15
